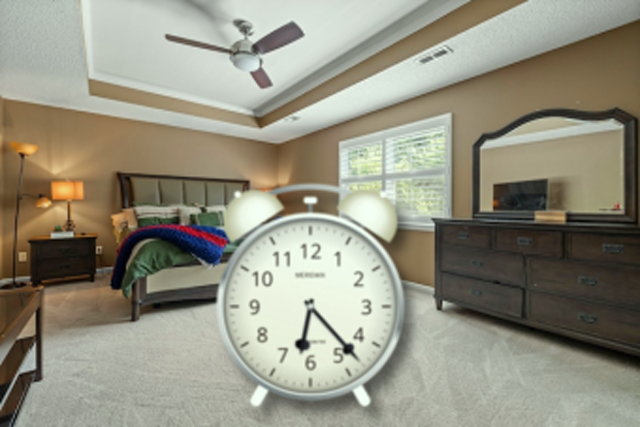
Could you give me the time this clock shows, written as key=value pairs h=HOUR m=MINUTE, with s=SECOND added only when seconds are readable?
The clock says h=6 m=23
